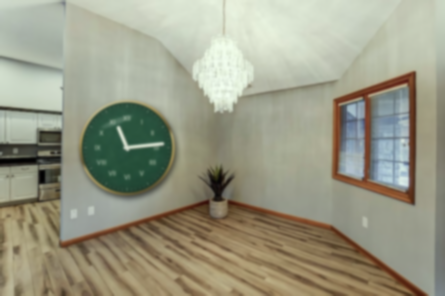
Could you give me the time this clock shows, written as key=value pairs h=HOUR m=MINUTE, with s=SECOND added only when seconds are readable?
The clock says h=11 m=14
